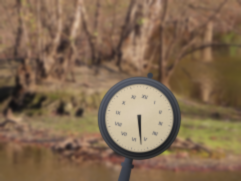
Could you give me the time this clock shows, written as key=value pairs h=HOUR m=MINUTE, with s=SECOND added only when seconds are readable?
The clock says h=5 m=27
